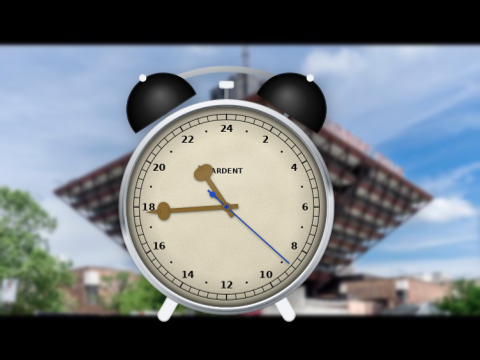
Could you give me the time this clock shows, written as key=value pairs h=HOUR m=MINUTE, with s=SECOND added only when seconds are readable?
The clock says h=21 m=44 s=22
